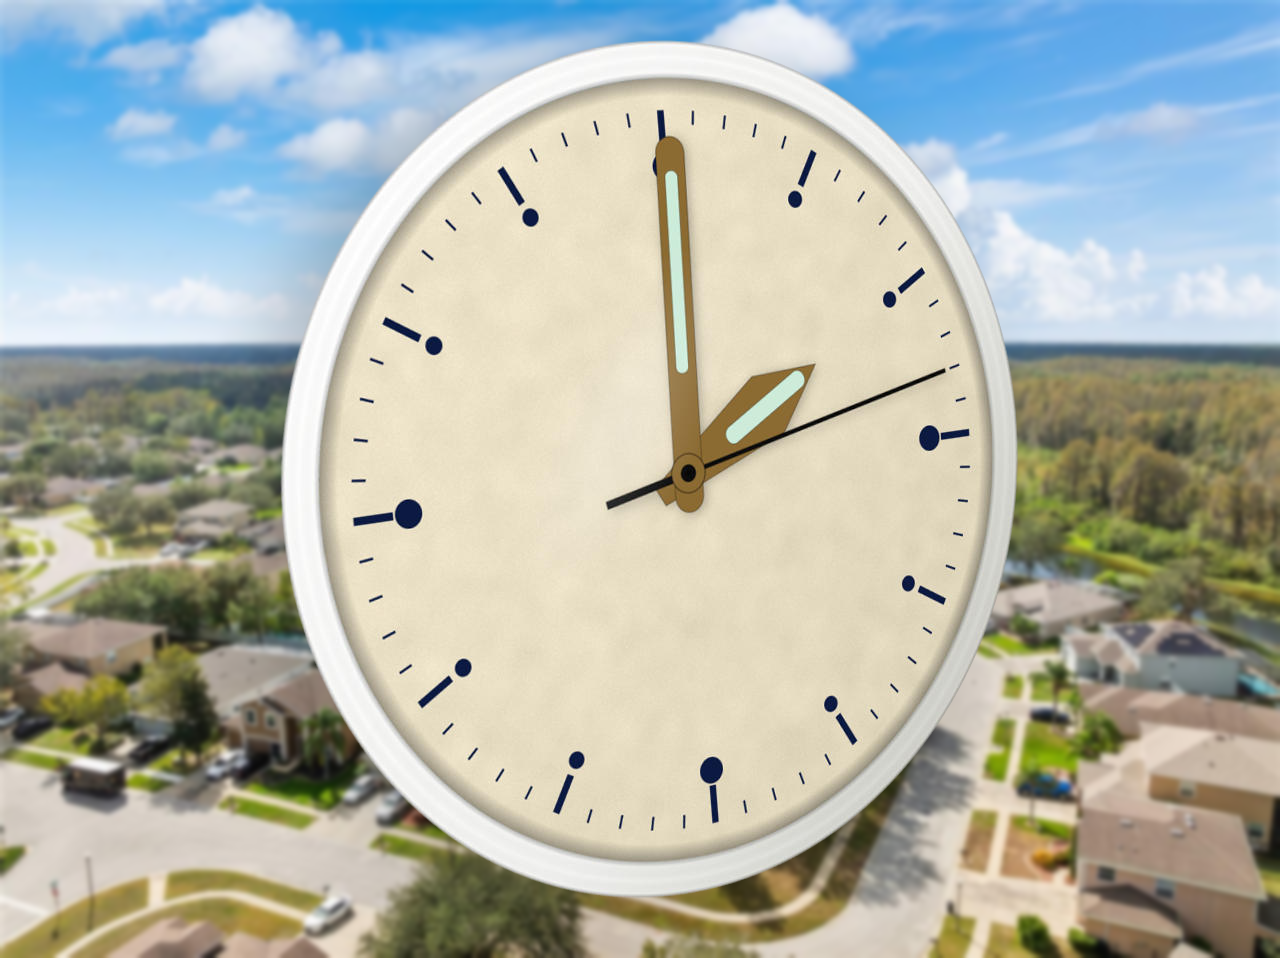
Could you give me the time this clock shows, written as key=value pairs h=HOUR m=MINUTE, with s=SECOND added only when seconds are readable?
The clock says h=2 m=0 s=13
